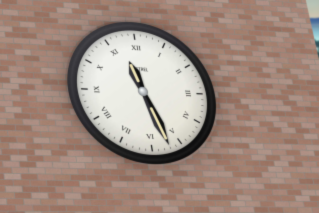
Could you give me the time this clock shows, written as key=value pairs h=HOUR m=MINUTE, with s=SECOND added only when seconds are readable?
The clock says h=11 m=27
